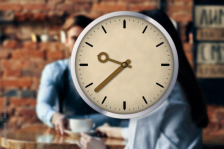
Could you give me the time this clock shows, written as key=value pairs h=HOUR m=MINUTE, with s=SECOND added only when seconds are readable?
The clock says h=9 m=38
